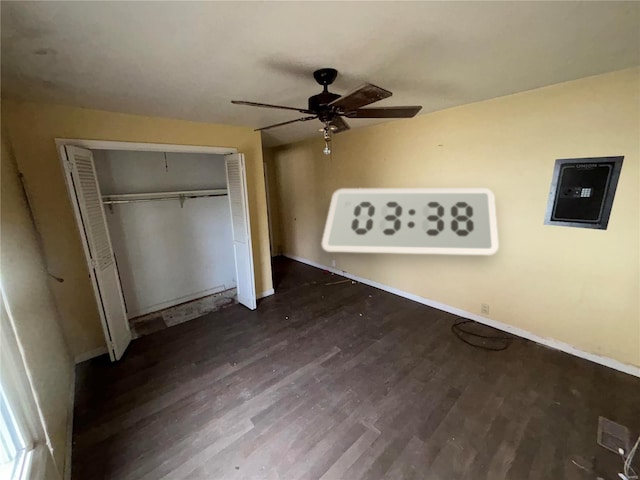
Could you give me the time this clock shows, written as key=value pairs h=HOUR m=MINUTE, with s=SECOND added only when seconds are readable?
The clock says h=3 m=38
